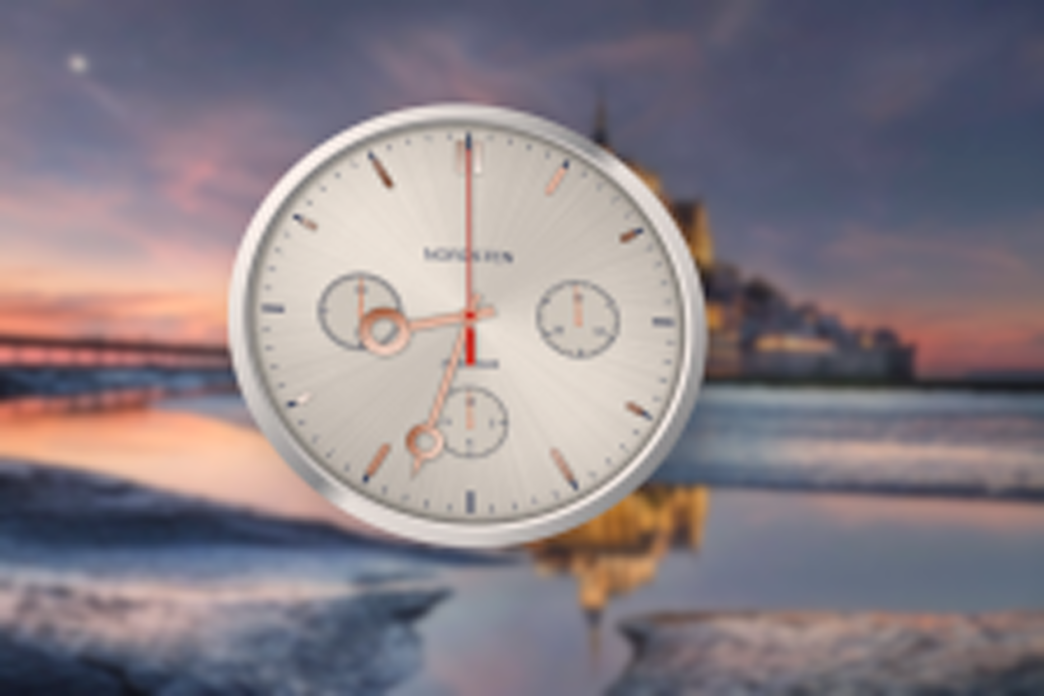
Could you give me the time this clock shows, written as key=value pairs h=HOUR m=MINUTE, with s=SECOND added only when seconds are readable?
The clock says h=8 m=33
